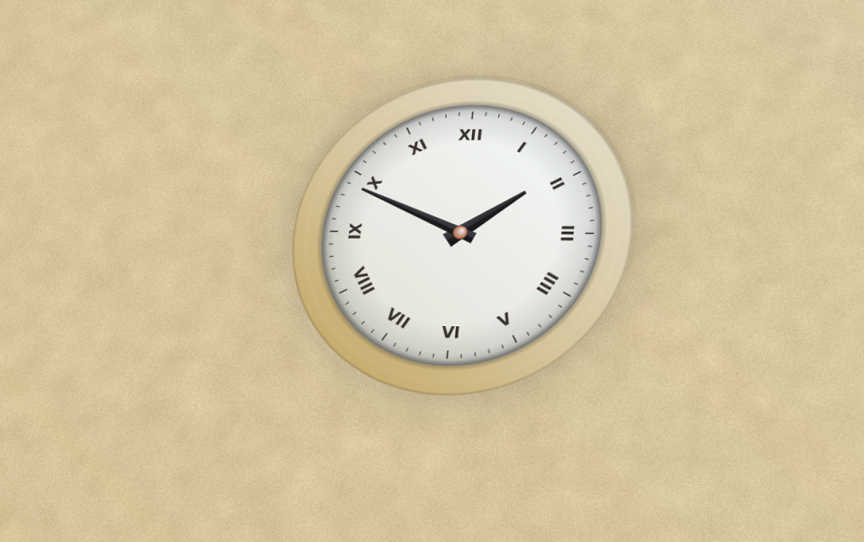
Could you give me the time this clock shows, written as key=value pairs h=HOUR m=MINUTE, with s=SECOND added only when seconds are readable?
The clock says h=1 m=49
